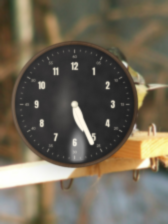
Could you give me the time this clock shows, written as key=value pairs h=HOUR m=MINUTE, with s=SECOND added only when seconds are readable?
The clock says h=5 m=26
